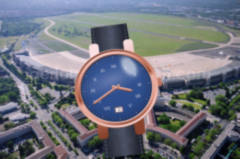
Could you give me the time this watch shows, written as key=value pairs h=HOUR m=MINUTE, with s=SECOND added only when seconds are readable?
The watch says h=3 m=40
